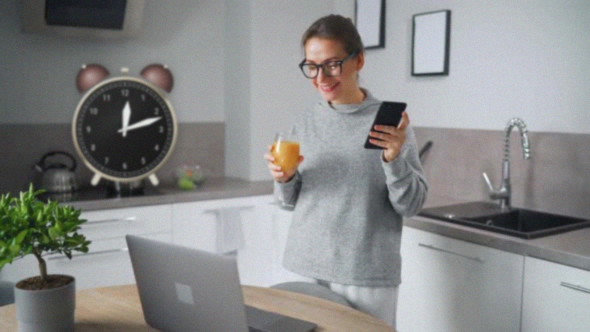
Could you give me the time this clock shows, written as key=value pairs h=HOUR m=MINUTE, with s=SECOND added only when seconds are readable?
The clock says h=12 m=12
